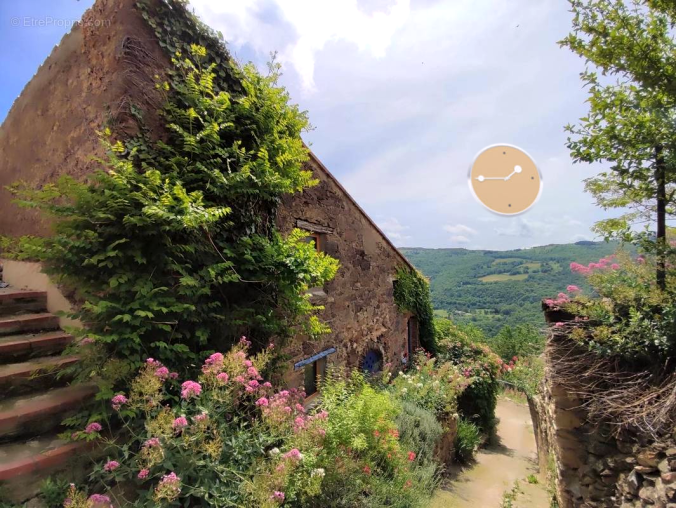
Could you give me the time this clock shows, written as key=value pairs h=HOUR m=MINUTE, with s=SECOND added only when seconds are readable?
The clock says h=1 m=45
